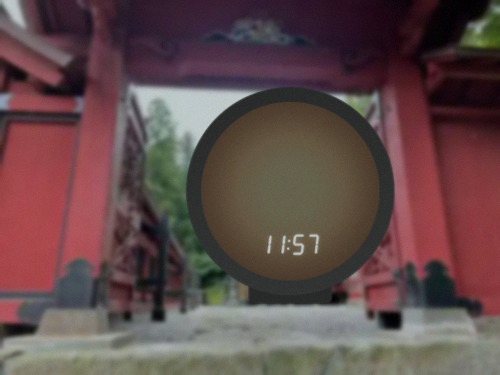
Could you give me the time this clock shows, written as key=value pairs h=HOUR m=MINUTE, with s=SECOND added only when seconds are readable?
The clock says h=11 m=57
